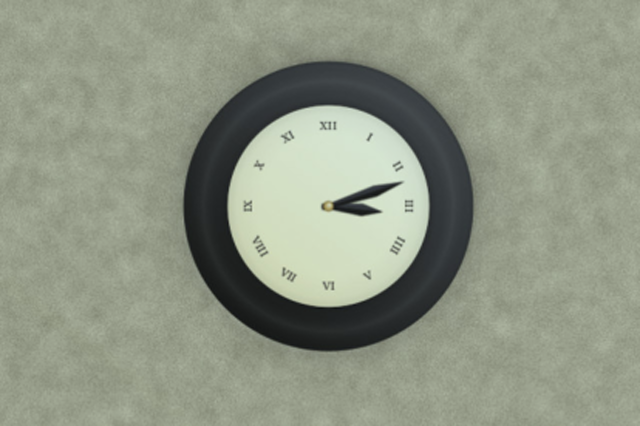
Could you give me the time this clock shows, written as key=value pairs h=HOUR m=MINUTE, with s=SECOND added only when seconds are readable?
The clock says h=3 m=12
